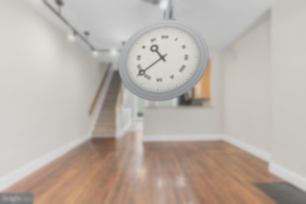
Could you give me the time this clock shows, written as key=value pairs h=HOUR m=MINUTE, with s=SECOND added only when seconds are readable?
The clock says h=10 m=38
